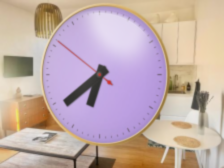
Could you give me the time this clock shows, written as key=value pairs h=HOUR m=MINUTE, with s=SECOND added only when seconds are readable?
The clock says h=6 m=38 s=51
